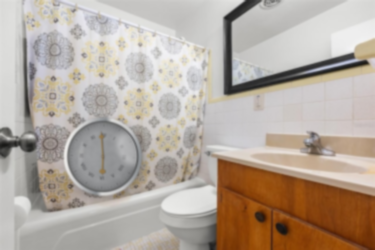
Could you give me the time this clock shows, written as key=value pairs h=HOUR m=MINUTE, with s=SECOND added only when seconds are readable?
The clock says h=5 m=59
